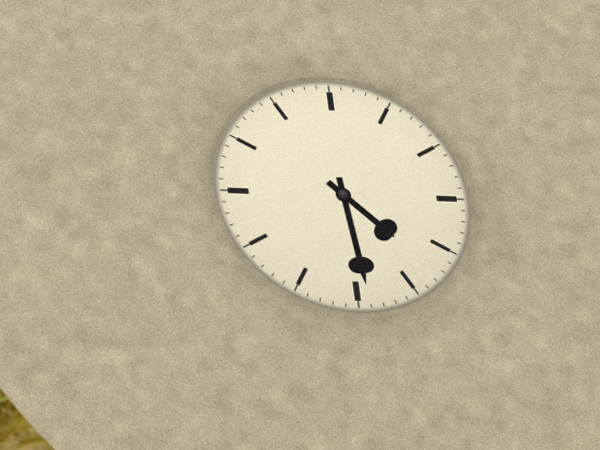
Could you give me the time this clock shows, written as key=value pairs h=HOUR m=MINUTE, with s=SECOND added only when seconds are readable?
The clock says h=4 m=29
